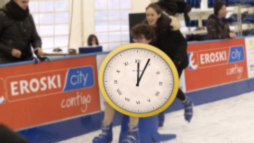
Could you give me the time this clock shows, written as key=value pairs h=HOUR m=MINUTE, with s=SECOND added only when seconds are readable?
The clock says h=12 m=4
